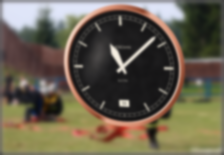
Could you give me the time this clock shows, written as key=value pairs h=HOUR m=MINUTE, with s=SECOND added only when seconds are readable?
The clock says h=11 m=8
